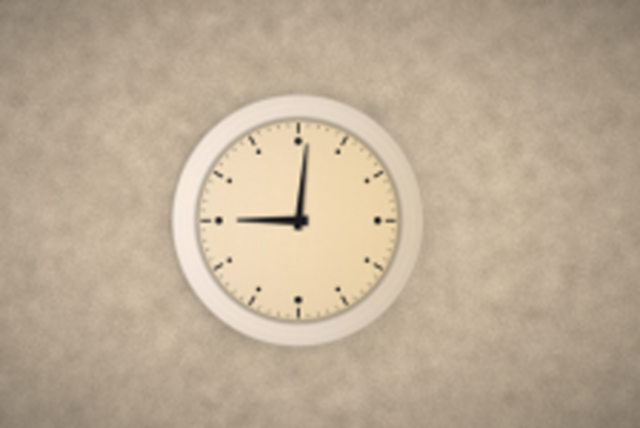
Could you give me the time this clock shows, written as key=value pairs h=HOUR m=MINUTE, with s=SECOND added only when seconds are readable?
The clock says h=9 m=1
